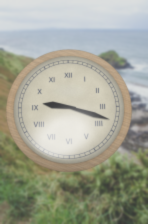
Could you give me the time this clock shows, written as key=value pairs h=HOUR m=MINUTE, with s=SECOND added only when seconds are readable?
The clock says h=9 m=18
